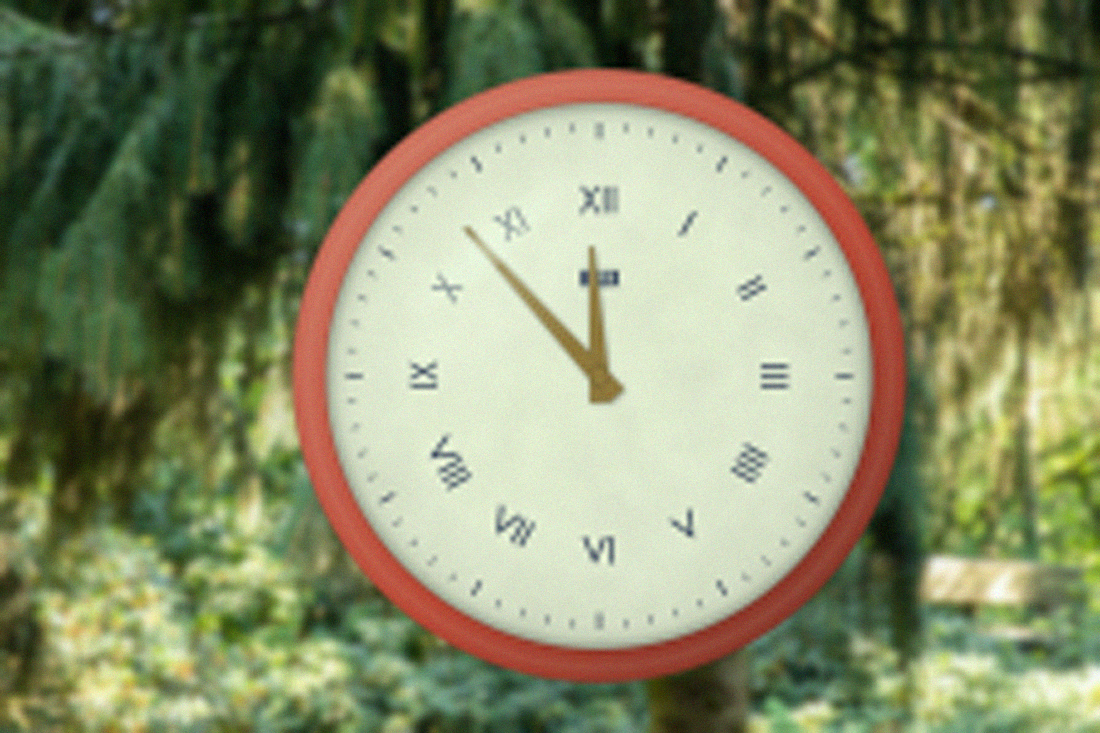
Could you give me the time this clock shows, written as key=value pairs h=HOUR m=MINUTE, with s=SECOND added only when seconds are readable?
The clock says h=11 m=53
